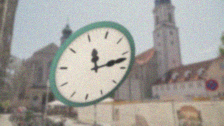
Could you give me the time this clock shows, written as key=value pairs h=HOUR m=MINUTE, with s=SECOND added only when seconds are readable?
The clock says h=11 m=12
